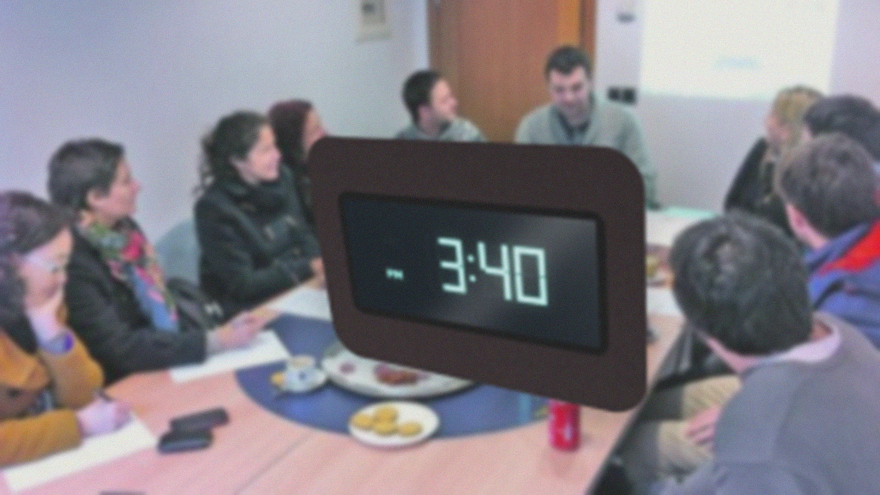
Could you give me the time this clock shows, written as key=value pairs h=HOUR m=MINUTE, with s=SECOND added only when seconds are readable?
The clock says h=3 m=40
